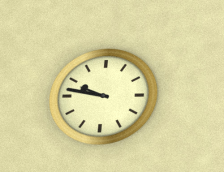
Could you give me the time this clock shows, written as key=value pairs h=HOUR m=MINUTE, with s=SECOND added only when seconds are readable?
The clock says h=9 m=47
